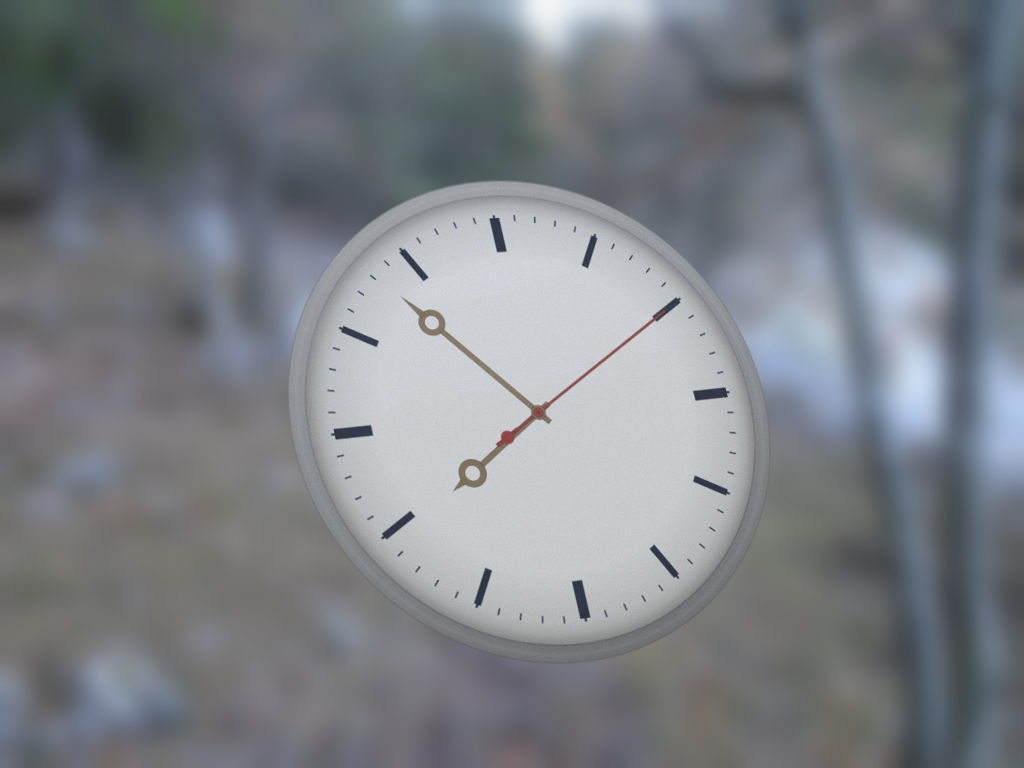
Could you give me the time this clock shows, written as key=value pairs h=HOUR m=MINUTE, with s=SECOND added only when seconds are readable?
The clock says h=7 m=53 s=10
